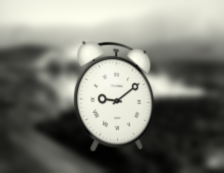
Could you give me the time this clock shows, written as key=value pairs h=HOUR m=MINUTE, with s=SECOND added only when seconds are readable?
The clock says h=9 m=9
